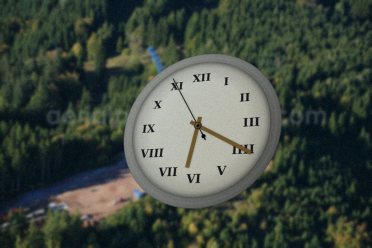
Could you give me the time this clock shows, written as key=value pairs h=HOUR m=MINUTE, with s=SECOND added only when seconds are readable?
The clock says h=6 m=19 s=55
